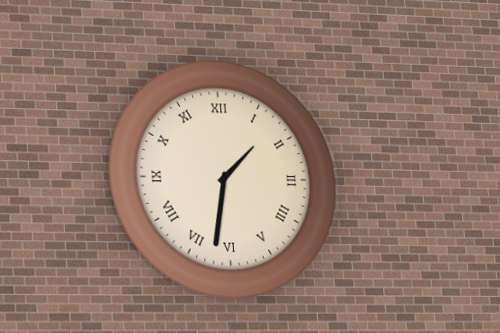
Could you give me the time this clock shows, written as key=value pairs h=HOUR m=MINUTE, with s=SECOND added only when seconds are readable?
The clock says h=1 m=32
